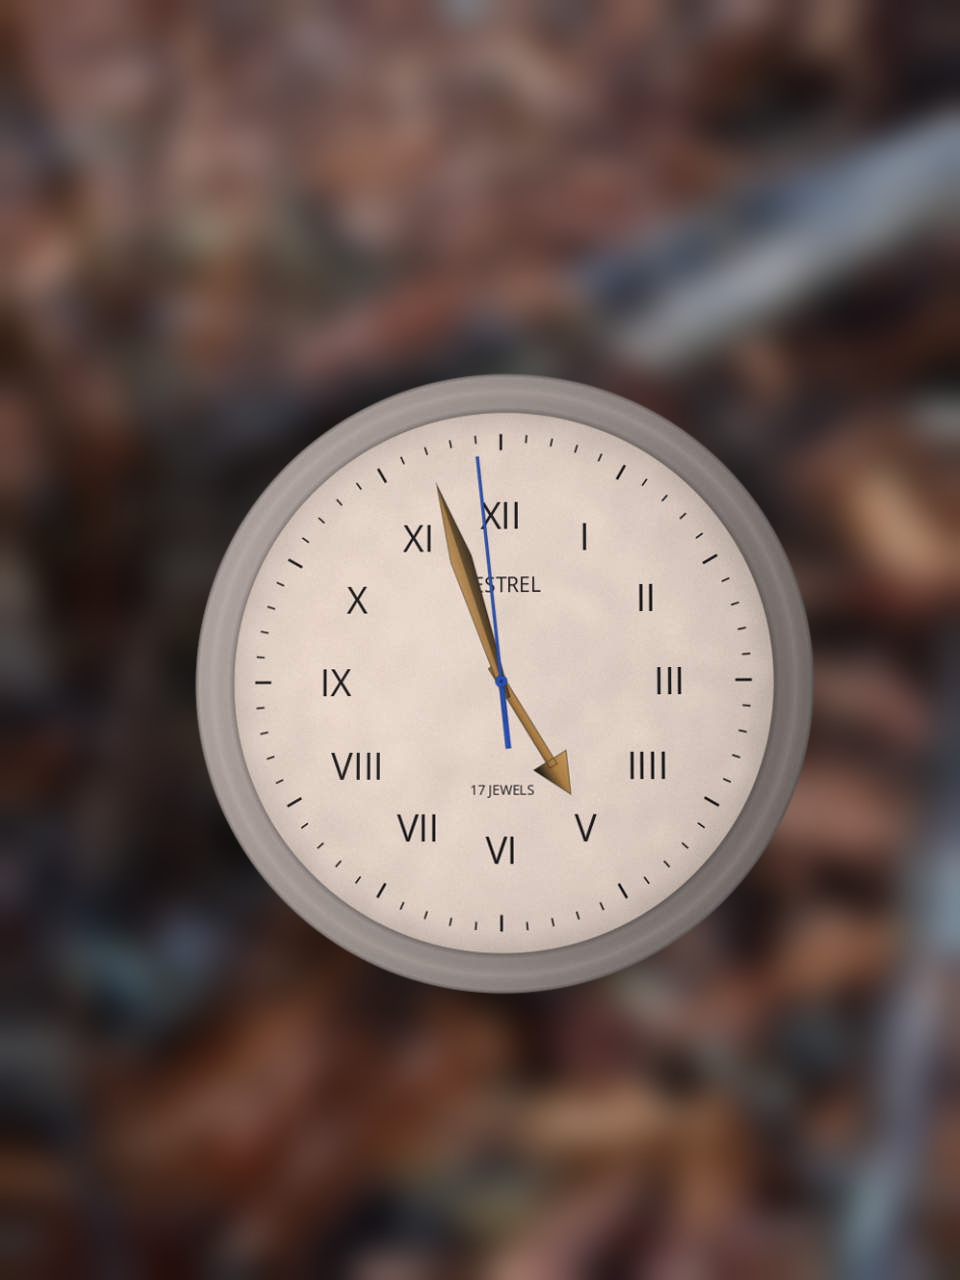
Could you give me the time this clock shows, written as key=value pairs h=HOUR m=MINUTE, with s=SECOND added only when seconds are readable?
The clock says h=4 m=56 s=59
